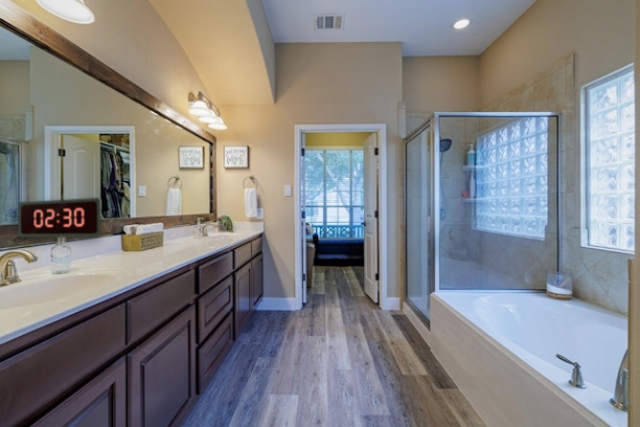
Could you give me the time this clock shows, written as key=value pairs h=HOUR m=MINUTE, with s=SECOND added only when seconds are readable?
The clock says h=2 m=30
